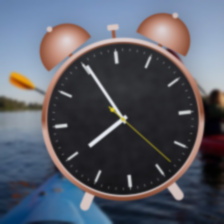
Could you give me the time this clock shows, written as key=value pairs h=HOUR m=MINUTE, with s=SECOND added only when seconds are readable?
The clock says h=7 m=55 s=23
